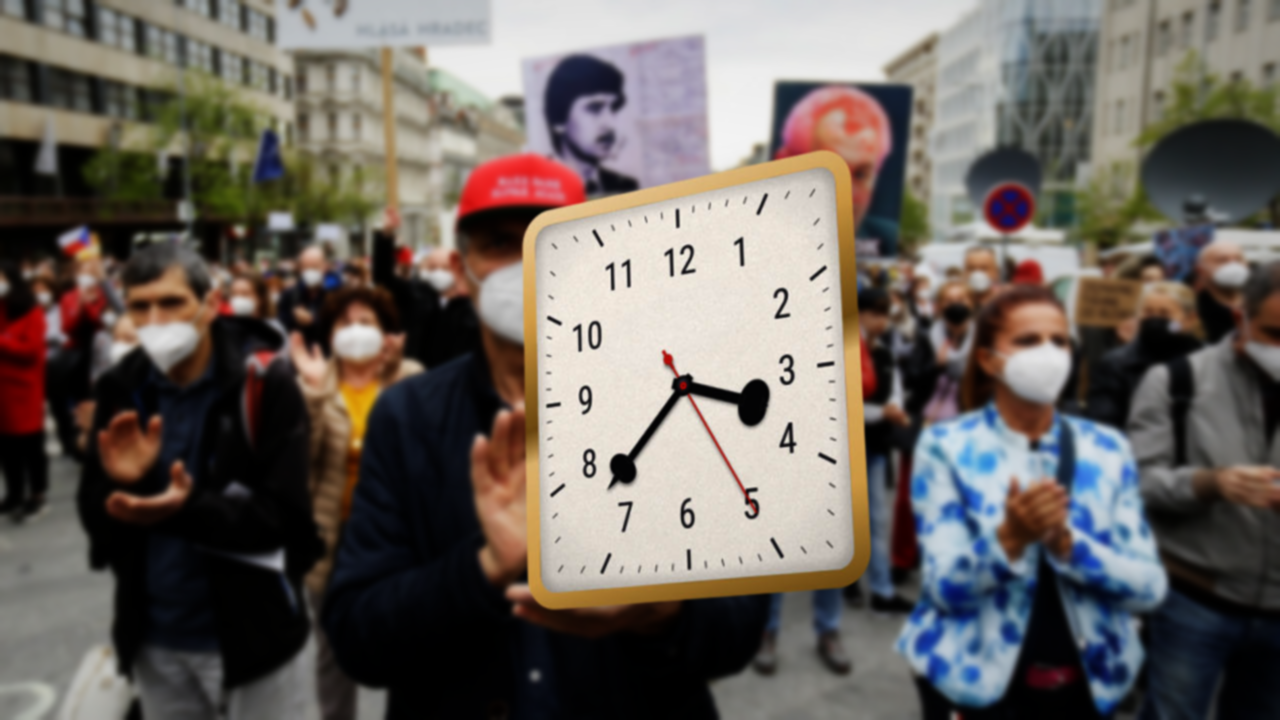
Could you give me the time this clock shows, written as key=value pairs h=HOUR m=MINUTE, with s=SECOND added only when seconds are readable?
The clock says h=3 m=37 s=25
